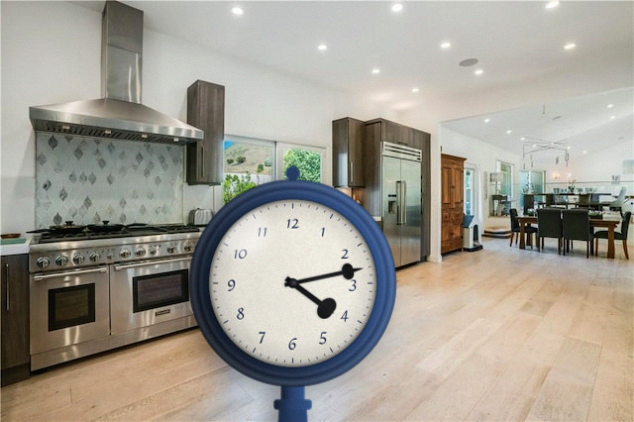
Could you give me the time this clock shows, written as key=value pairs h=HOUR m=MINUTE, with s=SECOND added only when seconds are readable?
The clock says h=4 m=13
